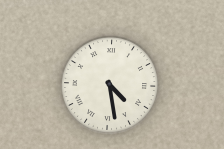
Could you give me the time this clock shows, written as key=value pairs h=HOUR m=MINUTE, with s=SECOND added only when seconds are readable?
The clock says h=4 m=28
